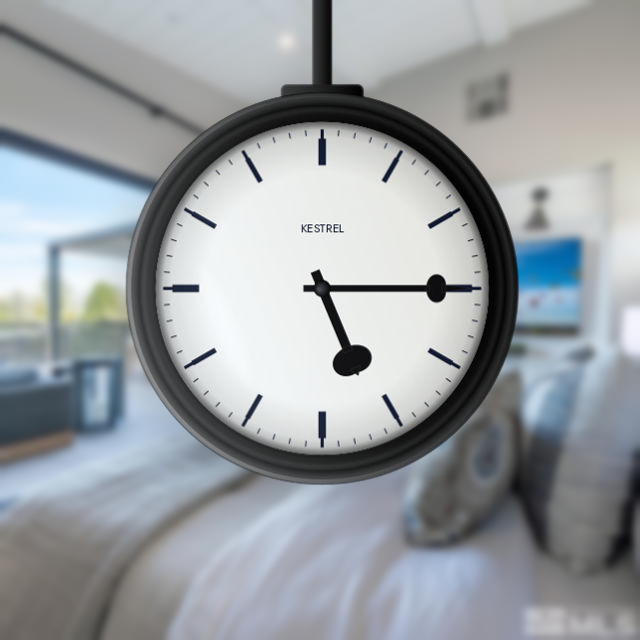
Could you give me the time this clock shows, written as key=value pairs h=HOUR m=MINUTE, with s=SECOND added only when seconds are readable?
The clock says h=5 m=15
